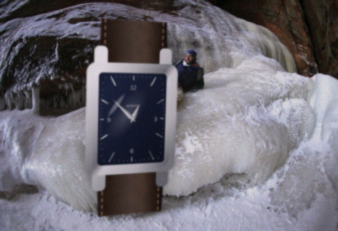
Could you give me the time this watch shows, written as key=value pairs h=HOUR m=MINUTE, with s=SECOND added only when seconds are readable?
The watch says h=12 m=52
